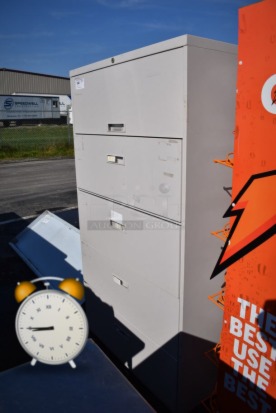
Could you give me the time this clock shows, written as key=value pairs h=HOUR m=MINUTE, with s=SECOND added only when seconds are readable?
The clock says h=8 m=45
